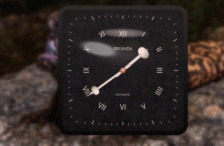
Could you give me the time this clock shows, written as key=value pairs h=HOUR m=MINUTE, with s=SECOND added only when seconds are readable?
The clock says h=1 m=39
